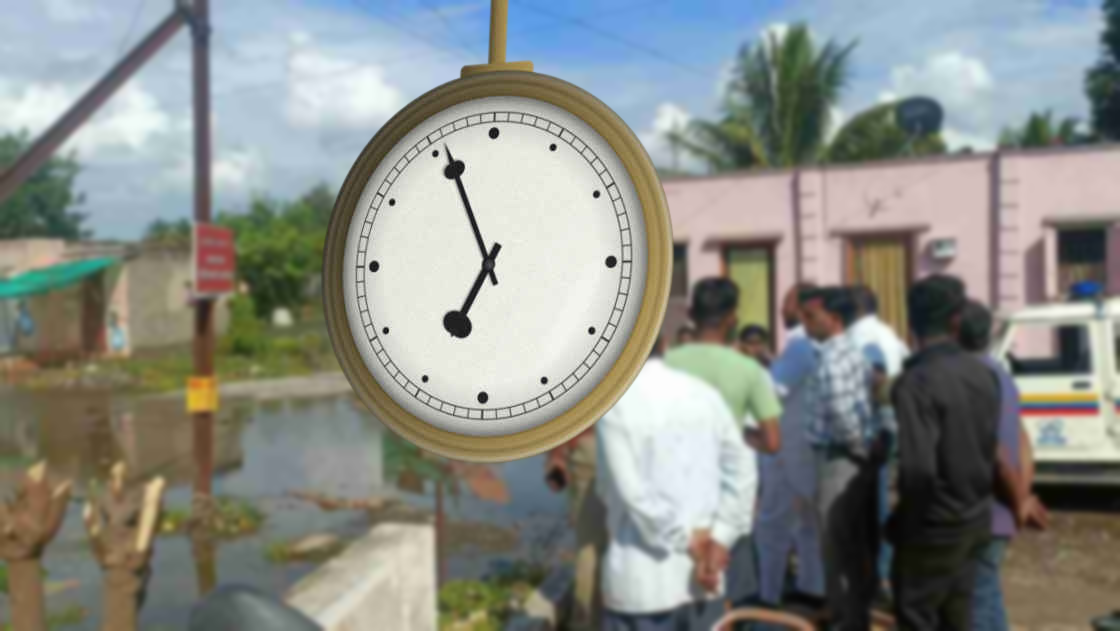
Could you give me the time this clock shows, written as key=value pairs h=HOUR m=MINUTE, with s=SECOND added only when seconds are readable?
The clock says h=6 m=56
